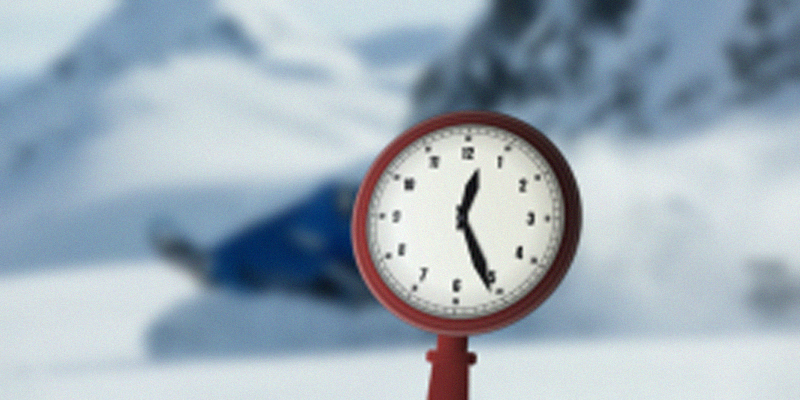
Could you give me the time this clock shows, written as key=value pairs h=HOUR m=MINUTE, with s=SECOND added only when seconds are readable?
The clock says h=12 m=26
